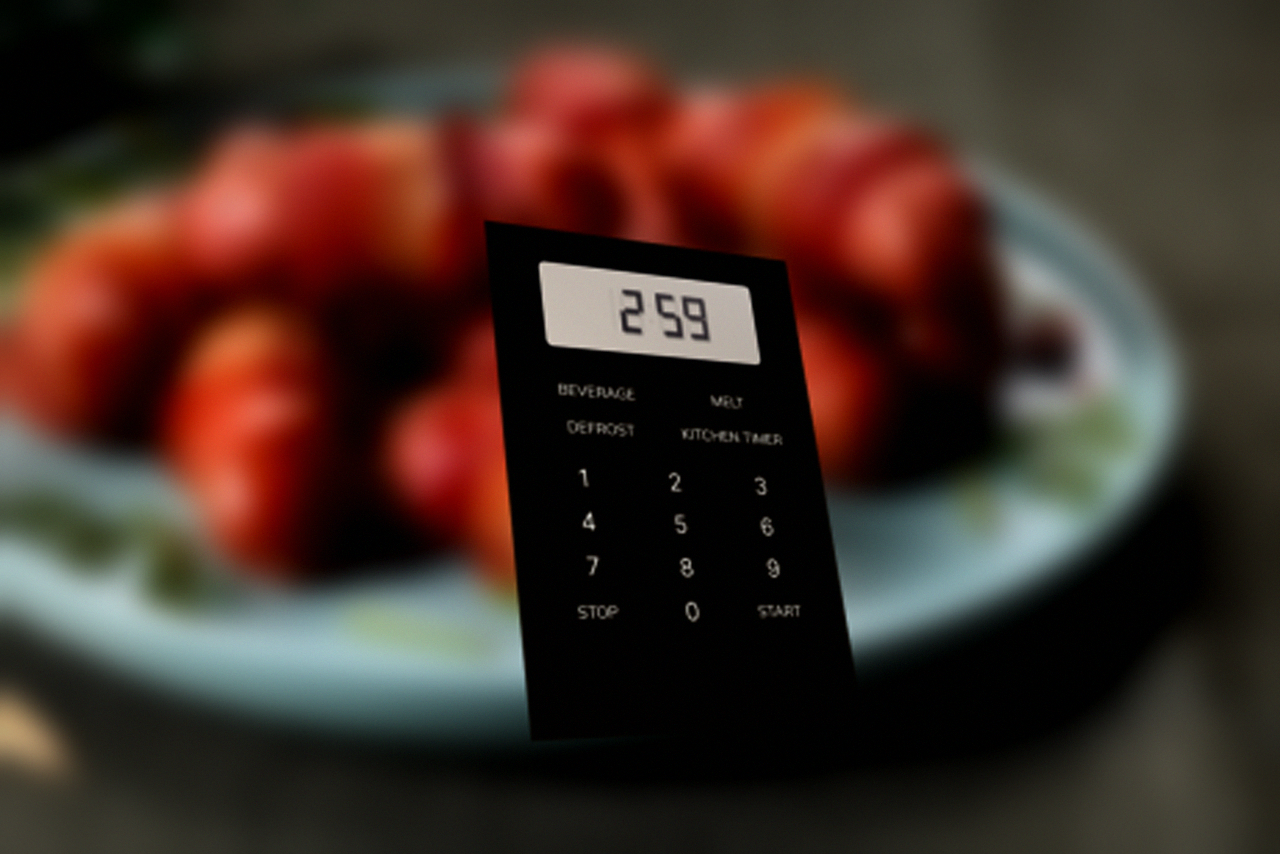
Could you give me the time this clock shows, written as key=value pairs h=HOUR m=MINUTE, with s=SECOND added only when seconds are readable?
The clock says h=2 m=59
